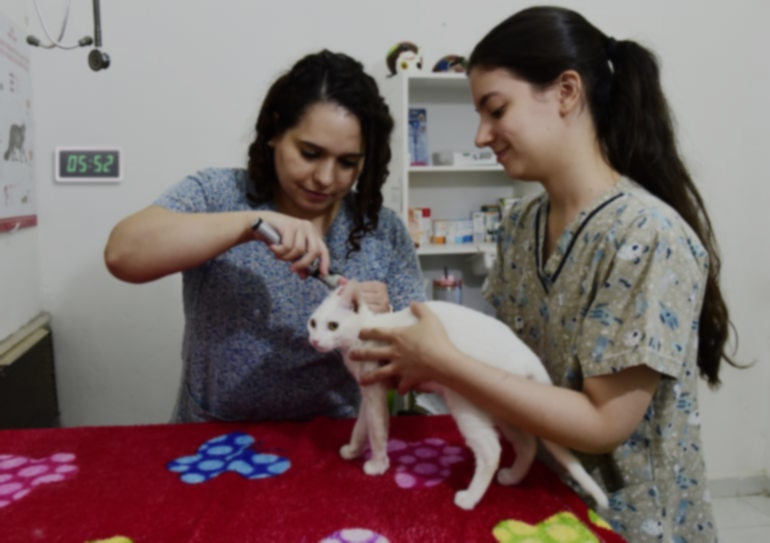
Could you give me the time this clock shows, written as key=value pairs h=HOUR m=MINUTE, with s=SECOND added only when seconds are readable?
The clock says h=5 m=52
